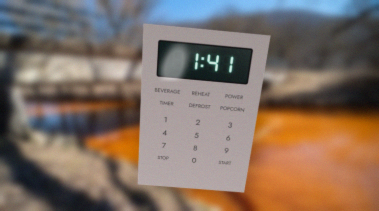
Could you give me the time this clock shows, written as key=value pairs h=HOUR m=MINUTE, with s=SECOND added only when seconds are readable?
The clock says h=1 m=41
